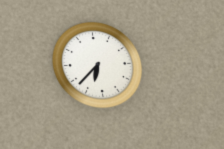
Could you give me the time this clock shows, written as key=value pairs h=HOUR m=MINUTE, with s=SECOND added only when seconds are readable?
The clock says h=6 m=38
